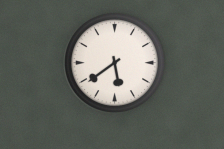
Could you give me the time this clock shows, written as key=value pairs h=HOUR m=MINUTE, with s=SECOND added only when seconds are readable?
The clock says h=5 m=39
